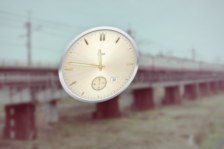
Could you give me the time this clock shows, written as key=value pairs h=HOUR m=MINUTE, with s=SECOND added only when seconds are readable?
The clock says h=11 m=47
